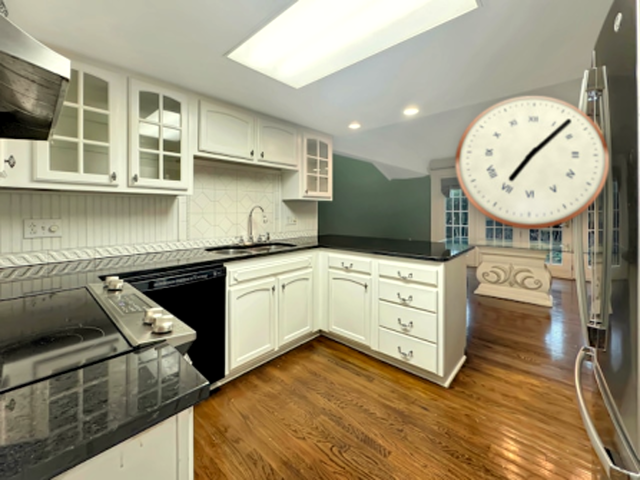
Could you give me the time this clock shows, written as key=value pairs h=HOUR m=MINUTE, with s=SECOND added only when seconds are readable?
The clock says h=7 m=7
